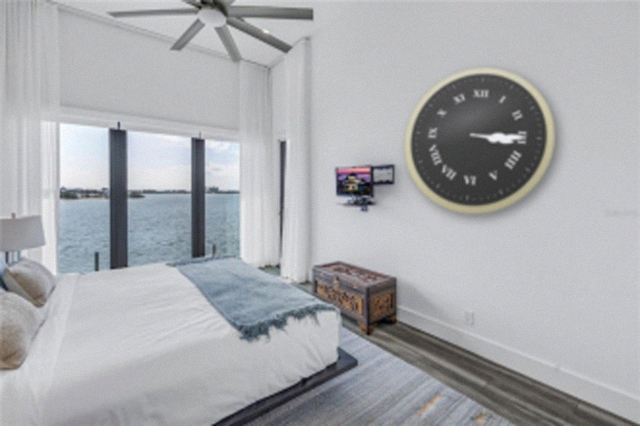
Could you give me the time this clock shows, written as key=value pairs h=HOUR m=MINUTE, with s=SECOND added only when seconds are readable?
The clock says h=3 m=15
